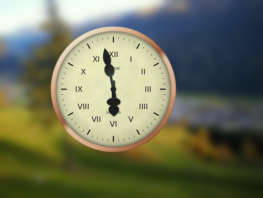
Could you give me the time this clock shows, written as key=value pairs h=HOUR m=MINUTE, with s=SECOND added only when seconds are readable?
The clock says h=5 m=58
